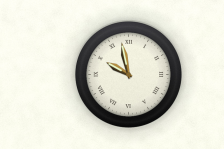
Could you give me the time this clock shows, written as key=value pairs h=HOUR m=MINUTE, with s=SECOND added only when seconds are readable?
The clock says h=9 m=58
